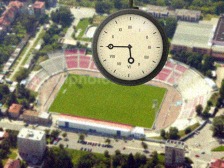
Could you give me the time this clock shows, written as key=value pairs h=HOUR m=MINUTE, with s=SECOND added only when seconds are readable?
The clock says h=5 m=45
